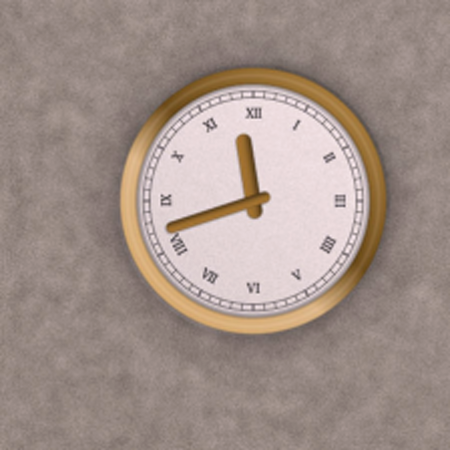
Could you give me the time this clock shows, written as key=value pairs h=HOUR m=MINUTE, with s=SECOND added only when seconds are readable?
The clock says h=11 m=42
